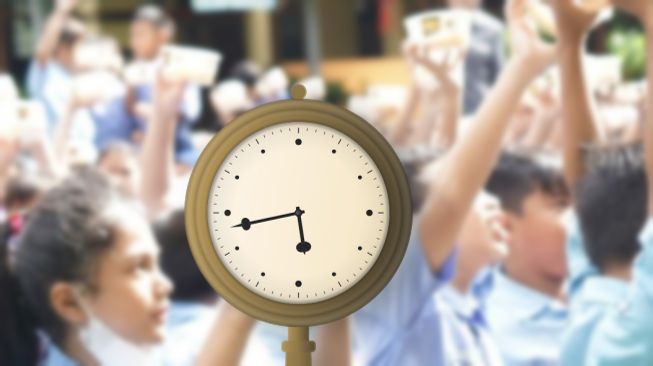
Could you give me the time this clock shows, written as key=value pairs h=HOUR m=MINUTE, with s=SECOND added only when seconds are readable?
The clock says h=5 m=43
